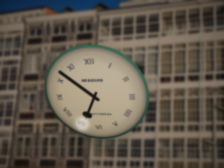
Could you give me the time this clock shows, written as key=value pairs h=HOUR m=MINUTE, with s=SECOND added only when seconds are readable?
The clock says h=6 m=52
